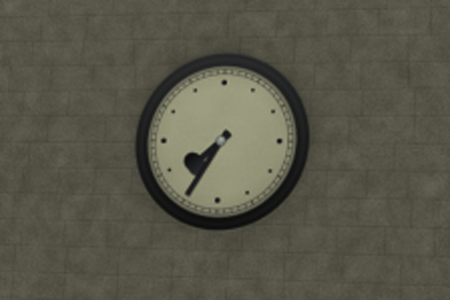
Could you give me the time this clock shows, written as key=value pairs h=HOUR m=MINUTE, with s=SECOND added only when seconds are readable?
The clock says h=7 m=35
